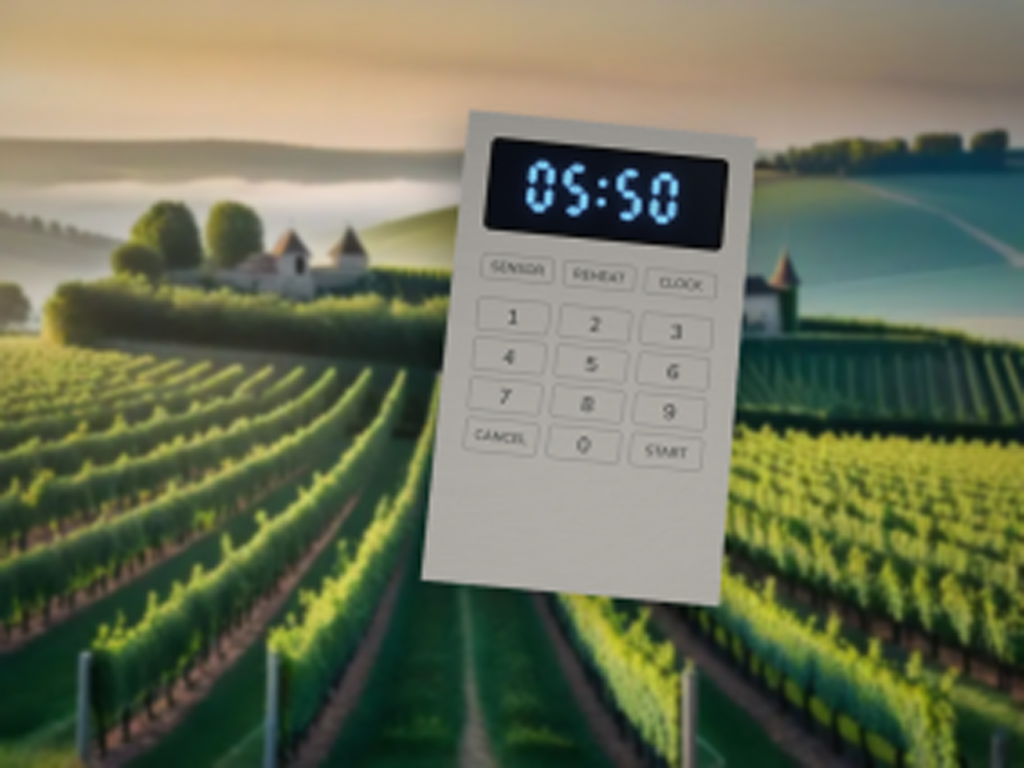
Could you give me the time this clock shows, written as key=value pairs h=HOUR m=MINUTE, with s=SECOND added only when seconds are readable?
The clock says h=5 m=50
